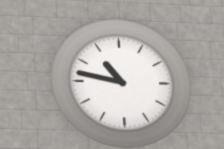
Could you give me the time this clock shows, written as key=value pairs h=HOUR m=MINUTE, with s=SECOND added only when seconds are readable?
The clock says h=10 m=47
